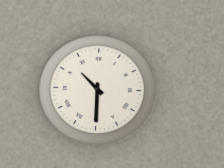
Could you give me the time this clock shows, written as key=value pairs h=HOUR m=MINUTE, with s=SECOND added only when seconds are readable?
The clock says h=10 m=30
